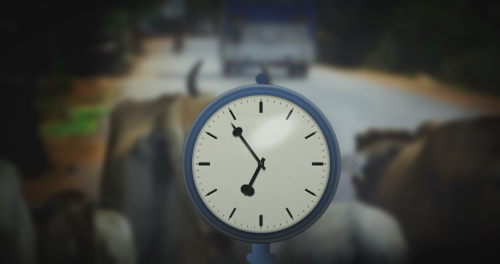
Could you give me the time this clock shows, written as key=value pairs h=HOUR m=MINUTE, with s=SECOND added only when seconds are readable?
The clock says h=6 m=54
